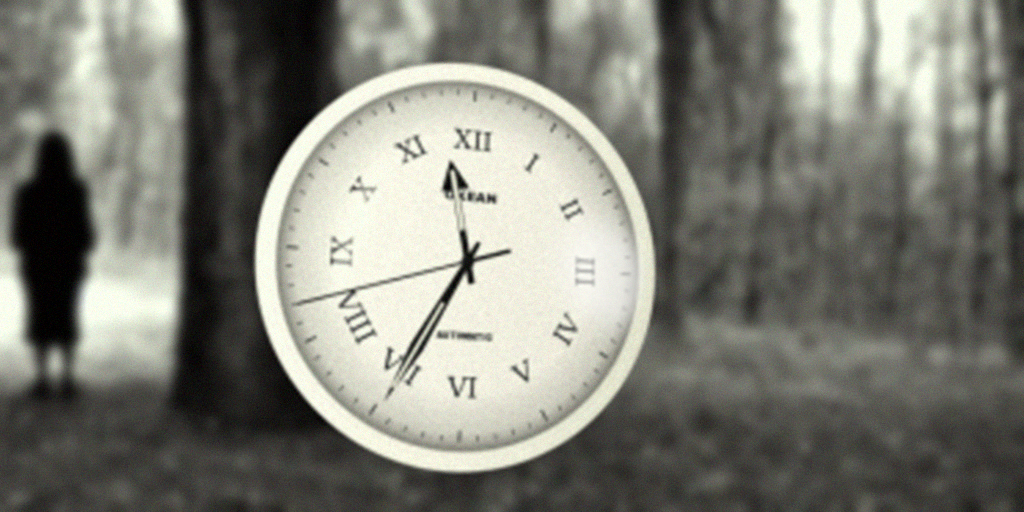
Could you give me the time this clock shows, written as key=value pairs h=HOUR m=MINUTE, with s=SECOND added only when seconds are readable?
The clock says h=11 m=34 s=42
